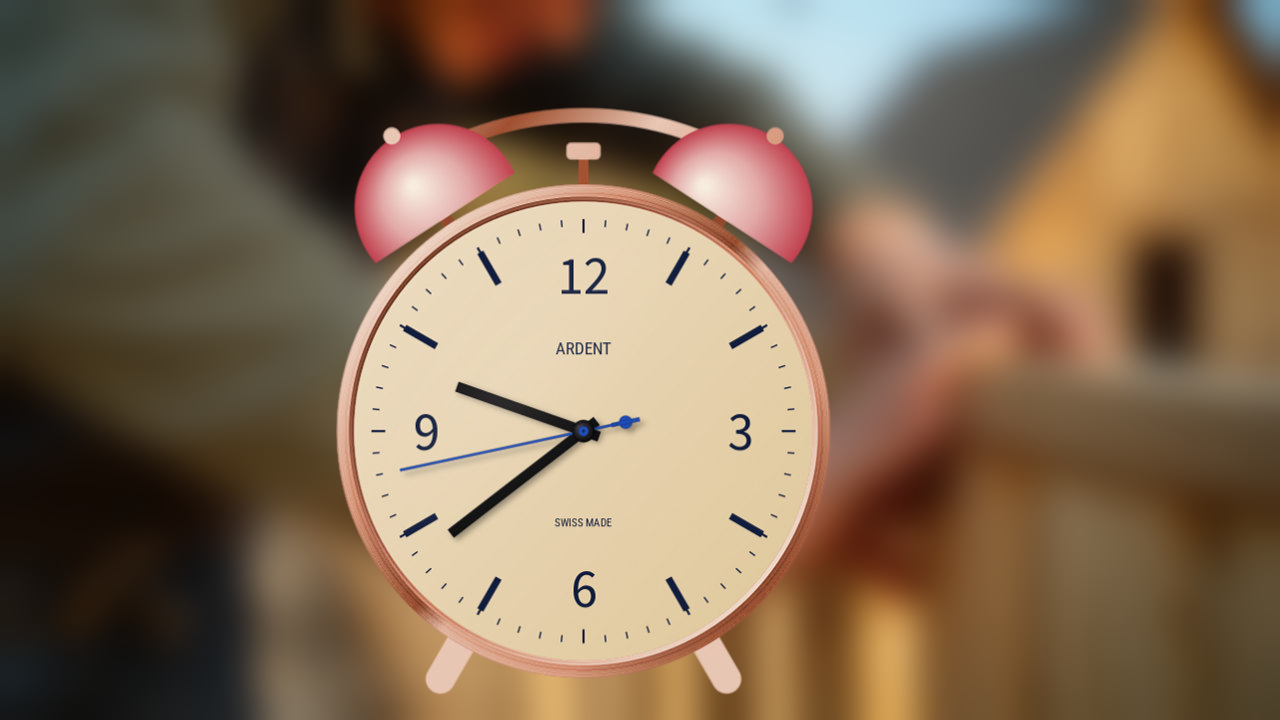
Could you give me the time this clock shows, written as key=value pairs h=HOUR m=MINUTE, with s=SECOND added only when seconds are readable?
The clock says h=9 m=38 s=43
